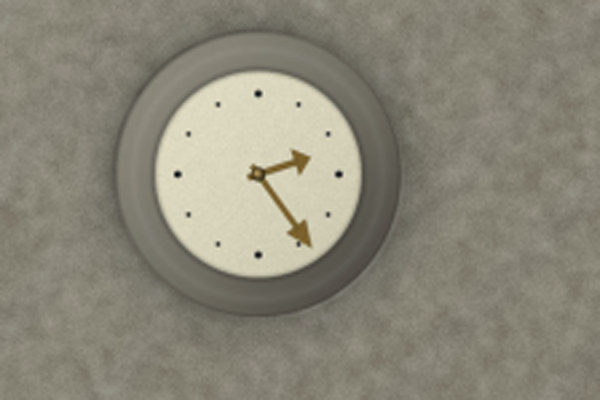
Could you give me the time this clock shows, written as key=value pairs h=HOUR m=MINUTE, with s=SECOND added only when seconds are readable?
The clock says h=2 m=24
